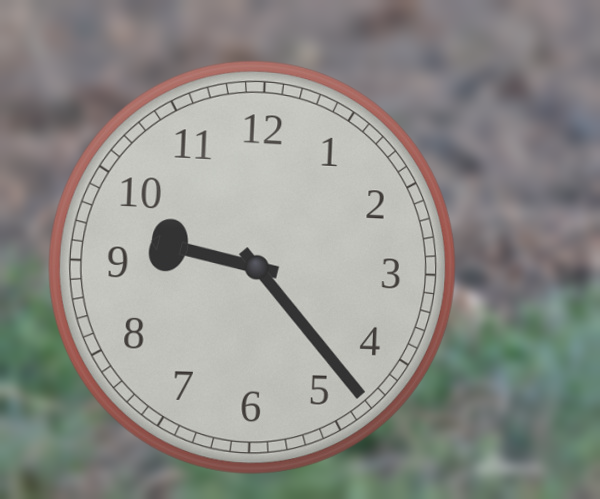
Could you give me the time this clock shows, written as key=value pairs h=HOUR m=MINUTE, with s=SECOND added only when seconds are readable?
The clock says h=9 m=23
